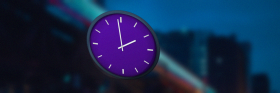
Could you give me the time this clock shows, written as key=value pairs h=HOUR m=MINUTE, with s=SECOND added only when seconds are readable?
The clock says h=1 m=59
